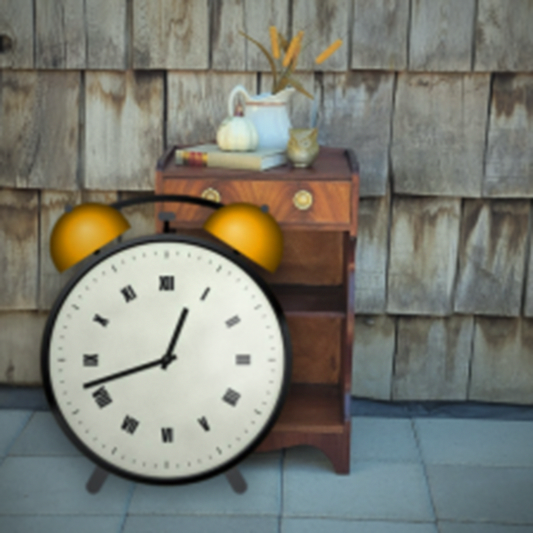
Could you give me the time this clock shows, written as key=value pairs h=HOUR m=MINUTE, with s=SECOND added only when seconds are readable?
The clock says h=12 m=42
